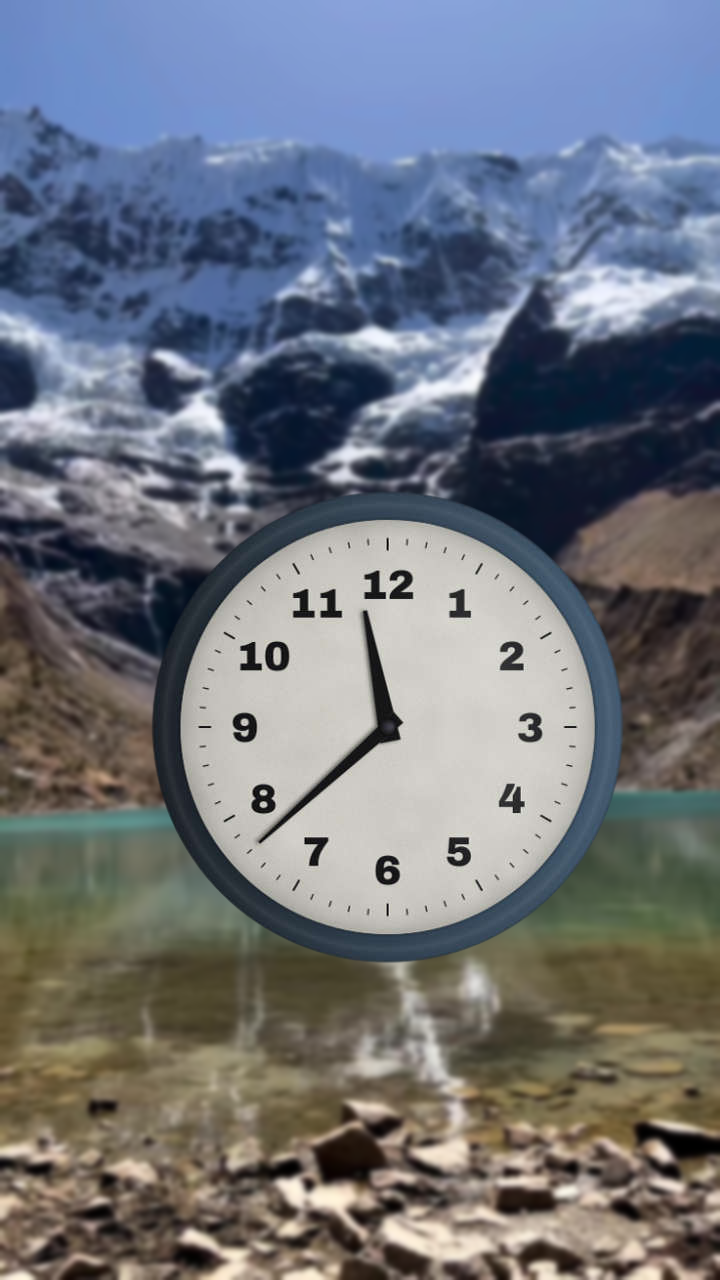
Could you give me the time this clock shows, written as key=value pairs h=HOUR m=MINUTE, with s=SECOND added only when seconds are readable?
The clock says h=11 m=38
